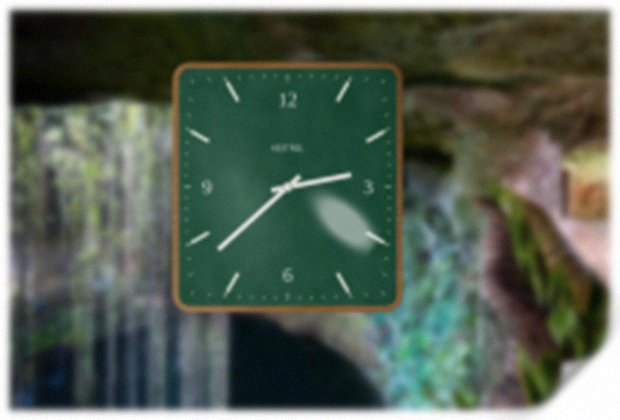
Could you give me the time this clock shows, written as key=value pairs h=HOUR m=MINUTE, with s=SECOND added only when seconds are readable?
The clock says h=2 m=38
